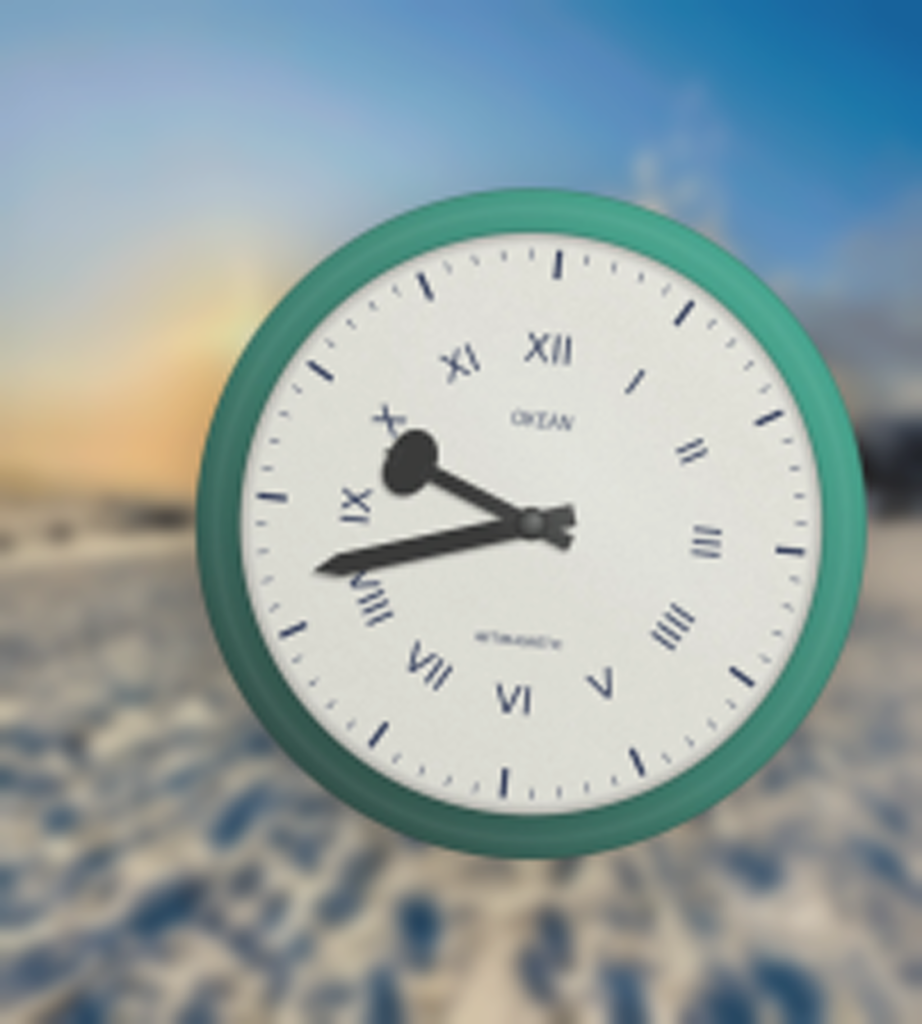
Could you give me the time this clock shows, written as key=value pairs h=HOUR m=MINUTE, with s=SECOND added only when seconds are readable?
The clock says h=9 m=42
